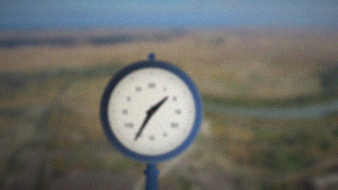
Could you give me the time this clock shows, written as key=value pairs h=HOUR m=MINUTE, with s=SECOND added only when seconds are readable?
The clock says h=1 m=35
